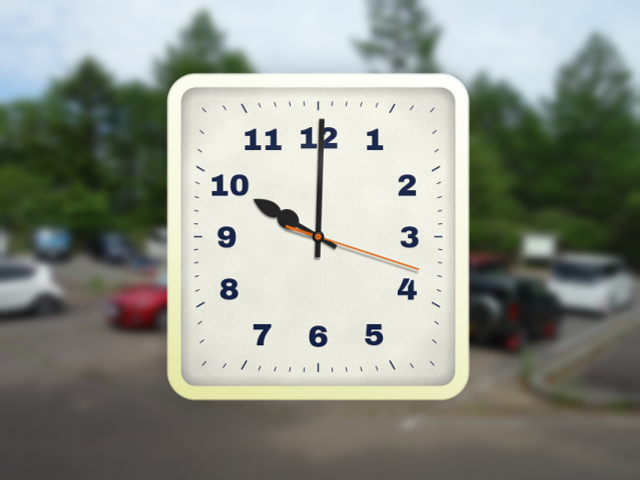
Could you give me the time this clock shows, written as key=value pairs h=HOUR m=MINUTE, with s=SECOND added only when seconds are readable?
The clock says h=10 m=0 s=18
